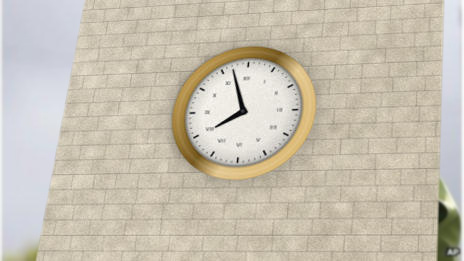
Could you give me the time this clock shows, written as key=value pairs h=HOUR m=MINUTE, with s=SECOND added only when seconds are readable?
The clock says h=7 m=57
